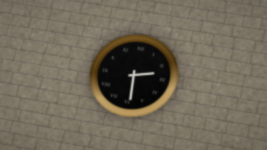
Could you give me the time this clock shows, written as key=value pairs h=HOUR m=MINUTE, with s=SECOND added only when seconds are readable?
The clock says h=2 m=29
